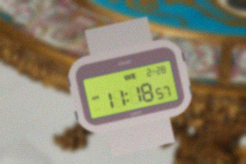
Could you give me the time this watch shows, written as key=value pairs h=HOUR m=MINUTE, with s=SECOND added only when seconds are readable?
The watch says h=11 m=18 s=57
